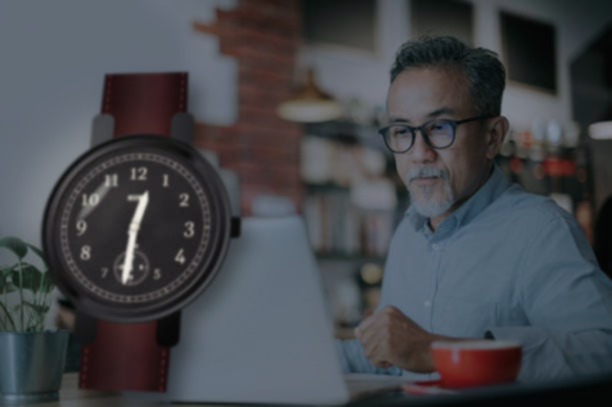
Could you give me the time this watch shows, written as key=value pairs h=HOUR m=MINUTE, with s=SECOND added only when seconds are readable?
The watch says h=12 m=31
